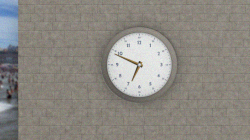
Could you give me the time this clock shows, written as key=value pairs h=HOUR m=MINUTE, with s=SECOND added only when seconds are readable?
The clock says h=6 m=49
